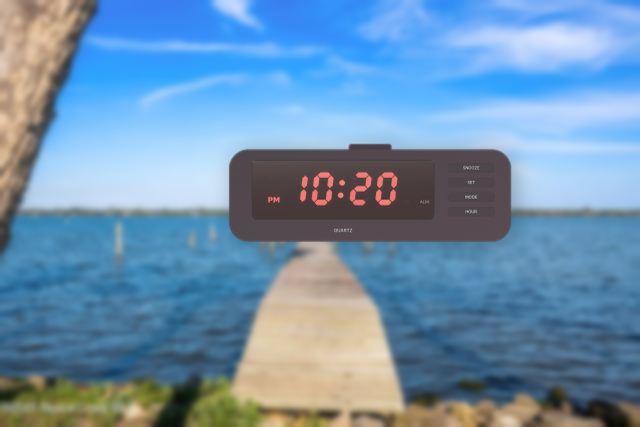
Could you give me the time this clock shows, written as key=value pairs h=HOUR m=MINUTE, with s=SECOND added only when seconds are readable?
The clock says h=10 m=20
